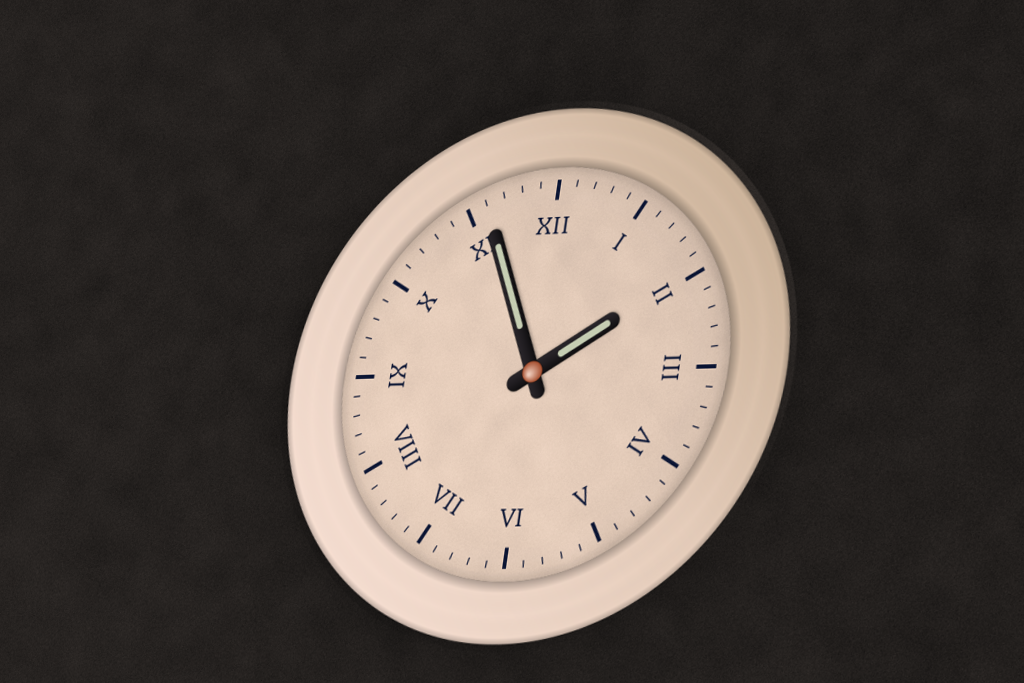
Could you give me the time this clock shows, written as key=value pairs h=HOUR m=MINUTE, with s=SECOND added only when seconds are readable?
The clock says h=1 m=56
